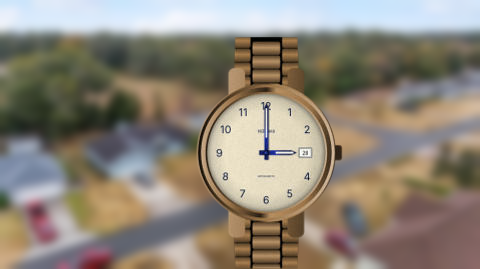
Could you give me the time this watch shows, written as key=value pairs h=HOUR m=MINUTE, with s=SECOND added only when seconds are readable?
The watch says h=3 m=0
